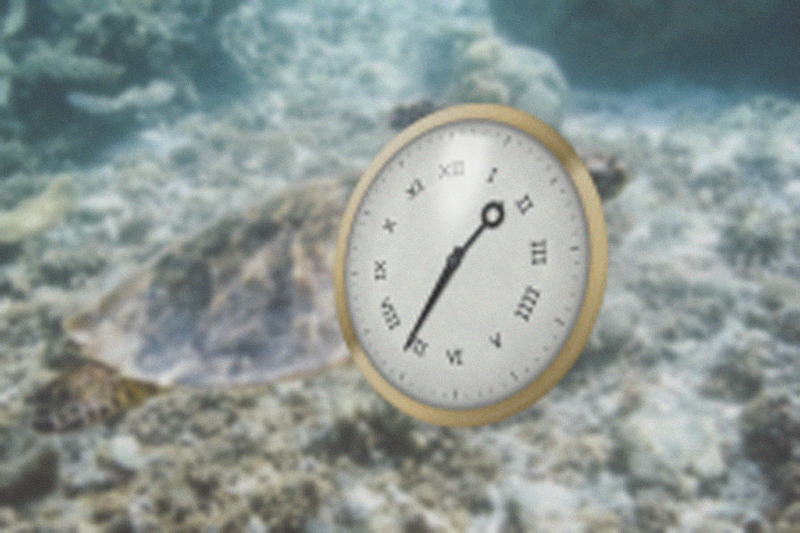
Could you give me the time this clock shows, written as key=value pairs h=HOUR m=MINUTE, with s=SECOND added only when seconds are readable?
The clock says h=1 m=36
